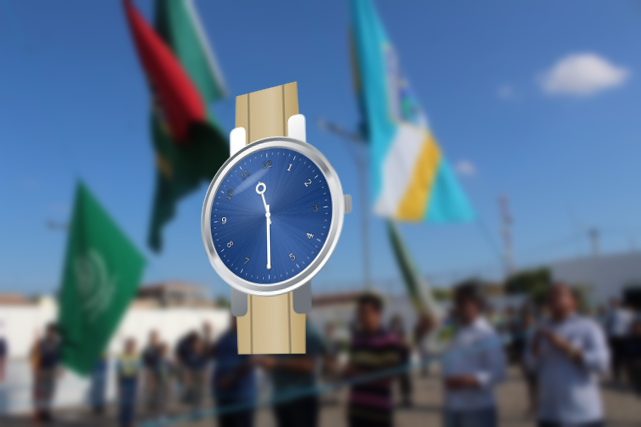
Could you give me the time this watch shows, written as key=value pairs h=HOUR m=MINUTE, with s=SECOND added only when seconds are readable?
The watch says h=11 m=30
